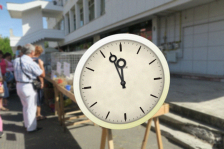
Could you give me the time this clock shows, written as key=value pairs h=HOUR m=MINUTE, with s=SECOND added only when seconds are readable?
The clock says h=11 m=57
